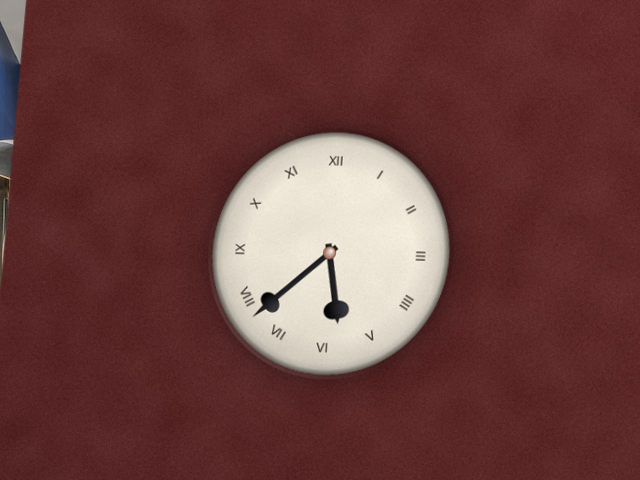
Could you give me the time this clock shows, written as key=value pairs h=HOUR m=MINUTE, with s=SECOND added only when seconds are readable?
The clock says h=5 m=38
